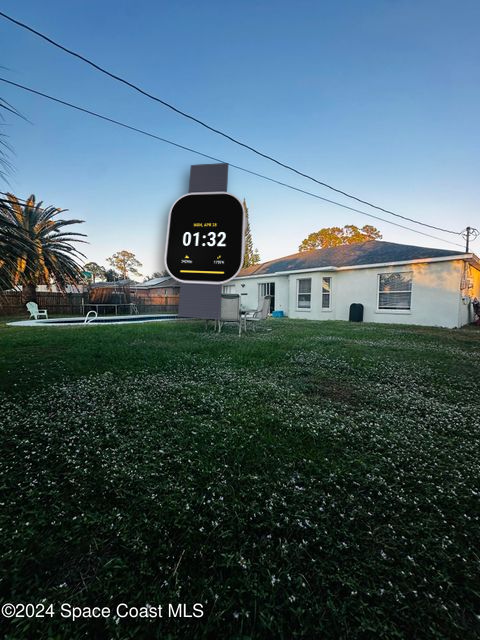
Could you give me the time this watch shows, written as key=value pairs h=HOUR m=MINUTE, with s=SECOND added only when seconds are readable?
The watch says h=1 m=32
